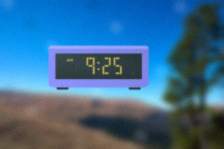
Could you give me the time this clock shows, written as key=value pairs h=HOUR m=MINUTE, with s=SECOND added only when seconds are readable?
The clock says h=9 m=25
